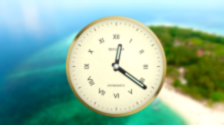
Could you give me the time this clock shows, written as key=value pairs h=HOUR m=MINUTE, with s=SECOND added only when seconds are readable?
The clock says h=12 m=21
